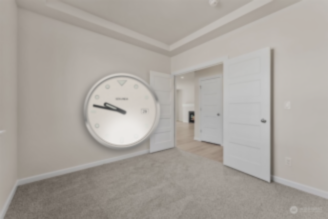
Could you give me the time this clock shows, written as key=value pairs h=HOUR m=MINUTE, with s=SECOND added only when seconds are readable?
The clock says h=9 m=47
